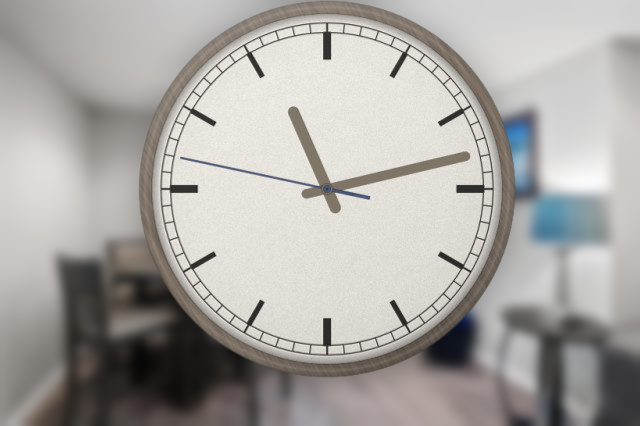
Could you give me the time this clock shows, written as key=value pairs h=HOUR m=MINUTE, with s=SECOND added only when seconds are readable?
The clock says h=11 m=12 s=47
